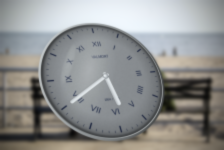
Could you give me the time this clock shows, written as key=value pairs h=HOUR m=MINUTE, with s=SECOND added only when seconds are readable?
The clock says h=5 m=40
